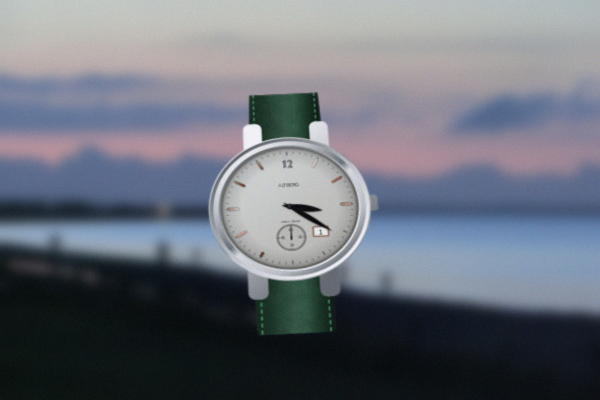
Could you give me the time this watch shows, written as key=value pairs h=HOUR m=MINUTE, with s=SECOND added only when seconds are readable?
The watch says h=3 m=21
